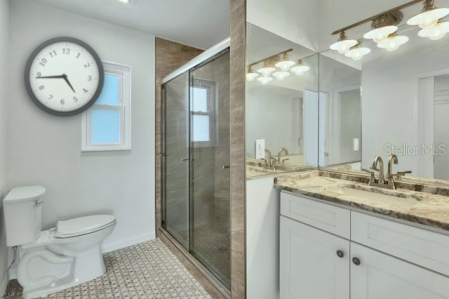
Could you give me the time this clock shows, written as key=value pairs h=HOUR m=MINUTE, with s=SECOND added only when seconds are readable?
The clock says h=4 m=44
